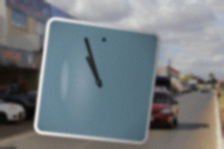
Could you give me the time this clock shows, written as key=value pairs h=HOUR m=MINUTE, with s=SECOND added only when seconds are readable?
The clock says h=10 m=56
